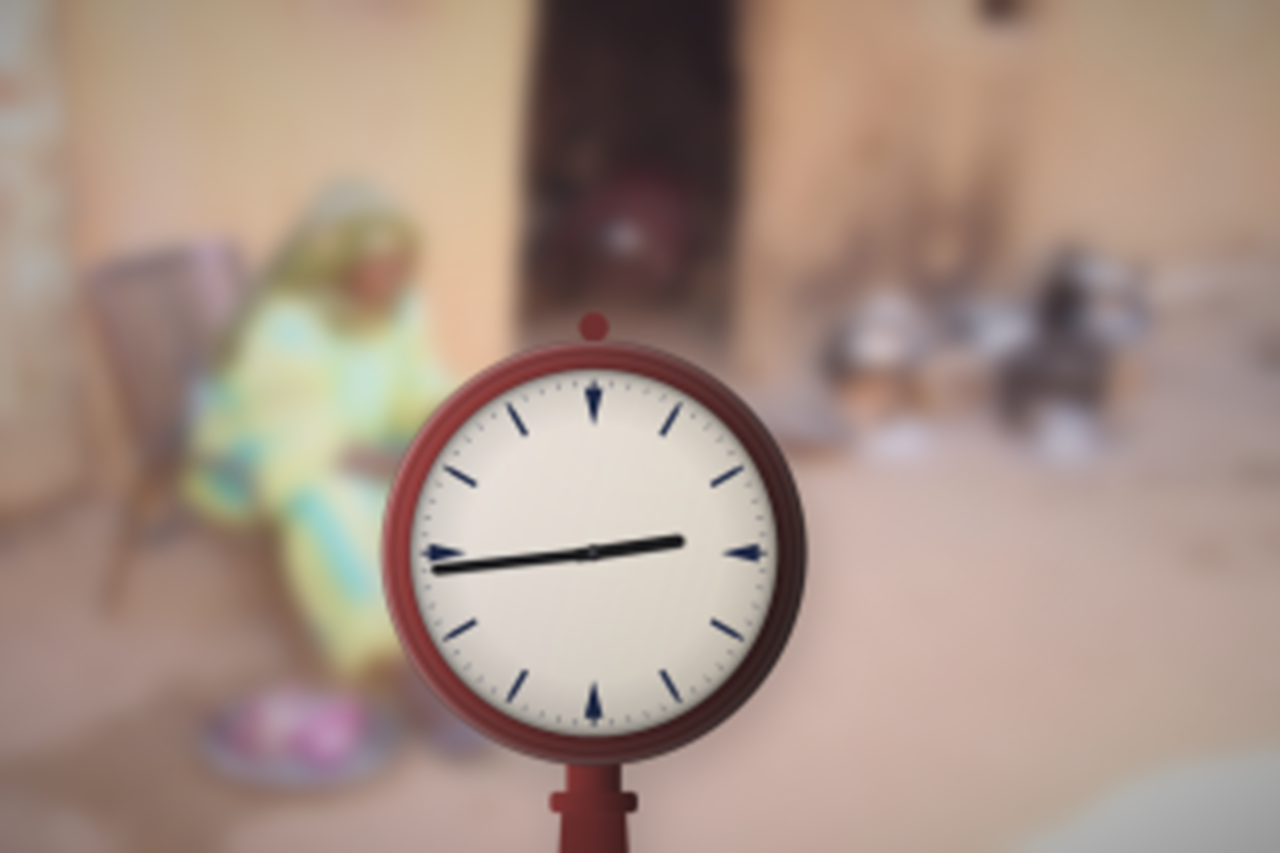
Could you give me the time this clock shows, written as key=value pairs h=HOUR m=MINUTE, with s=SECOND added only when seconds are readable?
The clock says h=2 m=44
